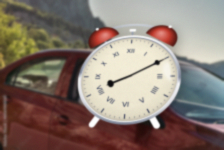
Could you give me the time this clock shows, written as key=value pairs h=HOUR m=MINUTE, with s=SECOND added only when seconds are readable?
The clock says h=8 m=10
